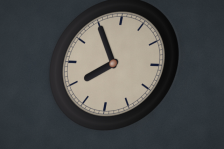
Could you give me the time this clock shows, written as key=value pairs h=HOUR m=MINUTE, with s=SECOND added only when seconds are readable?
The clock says h=7 m=55
